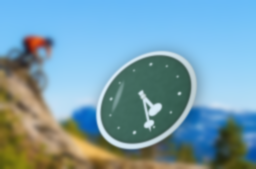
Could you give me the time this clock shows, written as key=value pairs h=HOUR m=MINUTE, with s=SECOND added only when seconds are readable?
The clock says h=4 m=26
